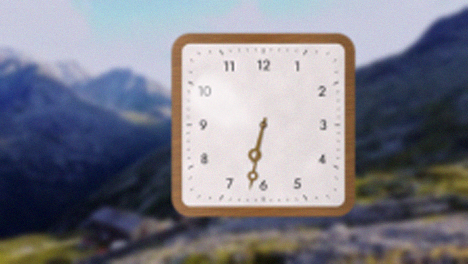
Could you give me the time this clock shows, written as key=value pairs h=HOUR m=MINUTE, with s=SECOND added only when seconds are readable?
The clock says h=6 m=32
